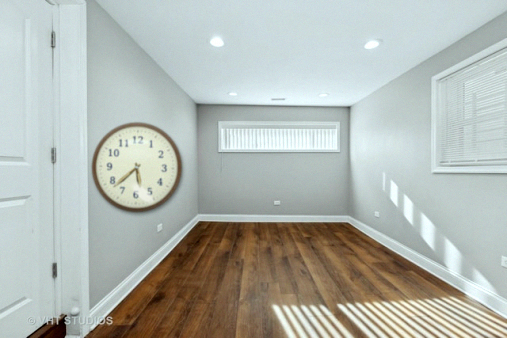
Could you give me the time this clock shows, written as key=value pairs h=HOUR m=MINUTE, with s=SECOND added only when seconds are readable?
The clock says h=5 m=38
